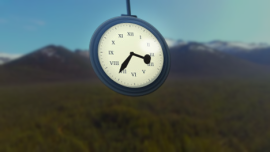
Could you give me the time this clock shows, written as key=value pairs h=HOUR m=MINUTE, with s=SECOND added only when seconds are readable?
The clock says h=3 m=36
